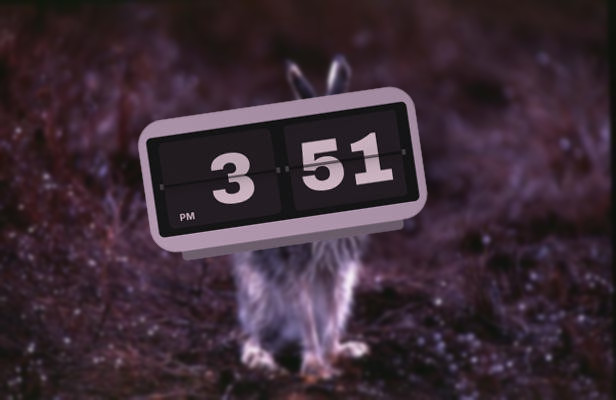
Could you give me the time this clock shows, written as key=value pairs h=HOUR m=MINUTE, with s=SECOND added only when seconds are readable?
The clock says h=3 m=51
